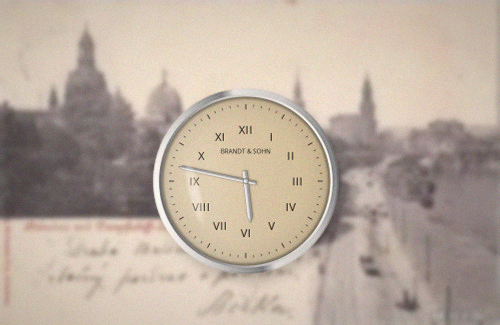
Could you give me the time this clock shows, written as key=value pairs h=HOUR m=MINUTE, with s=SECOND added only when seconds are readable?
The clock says h=5 m=47
